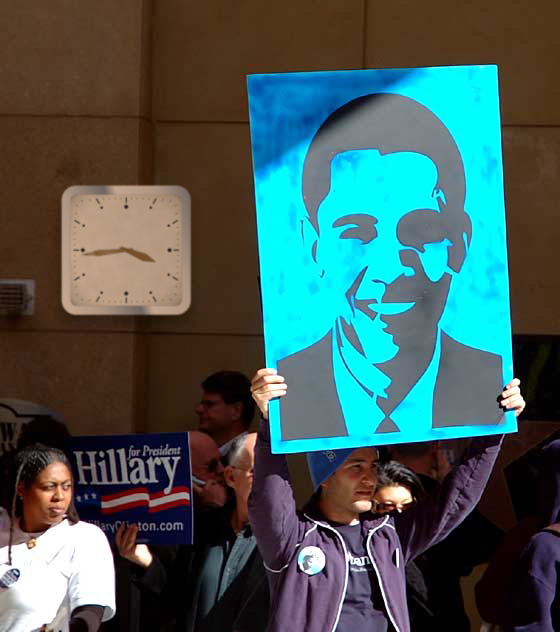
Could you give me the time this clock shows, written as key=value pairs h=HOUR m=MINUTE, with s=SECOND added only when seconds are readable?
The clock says h=3 m=44
